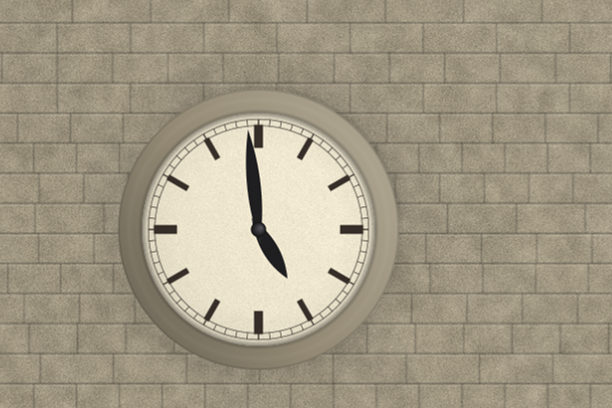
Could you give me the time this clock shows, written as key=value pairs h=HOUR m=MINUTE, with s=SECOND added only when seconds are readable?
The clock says h=4 m=59
